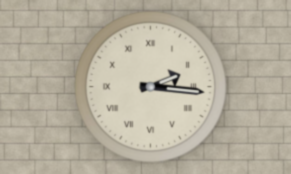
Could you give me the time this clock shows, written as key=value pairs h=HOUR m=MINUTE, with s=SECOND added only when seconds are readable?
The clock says h=2 m=16
